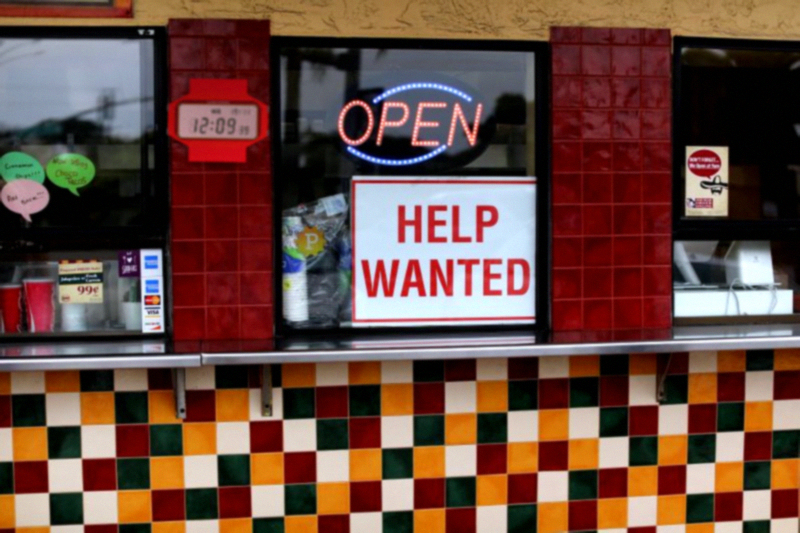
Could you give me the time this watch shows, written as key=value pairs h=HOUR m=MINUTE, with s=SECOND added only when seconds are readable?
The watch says h=12 m=9
